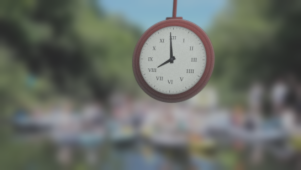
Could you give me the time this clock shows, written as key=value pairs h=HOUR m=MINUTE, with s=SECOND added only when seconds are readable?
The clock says h=7 m=59
